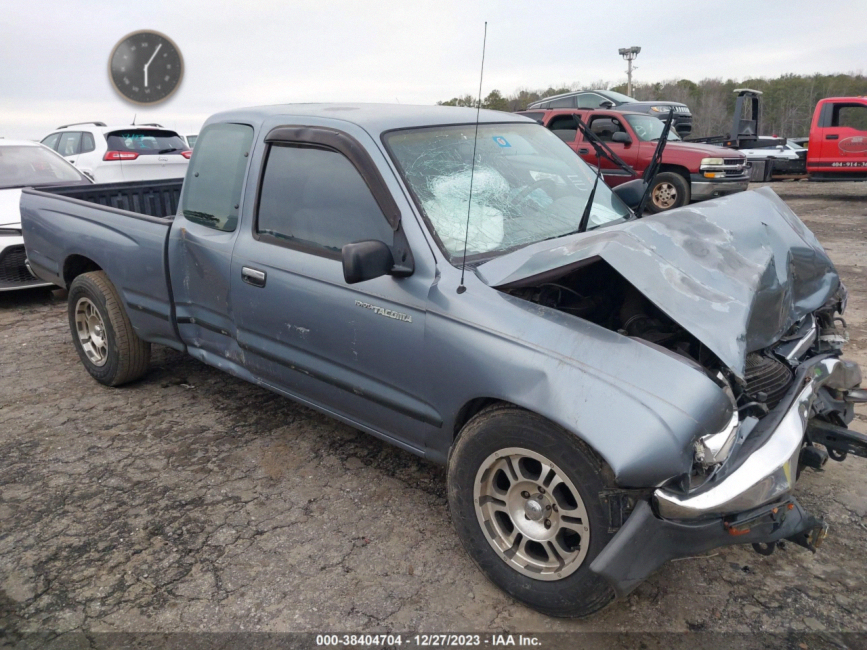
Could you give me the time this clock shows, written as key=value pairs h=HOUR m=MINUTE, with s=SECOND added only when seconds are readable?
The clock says h=6 m=6
